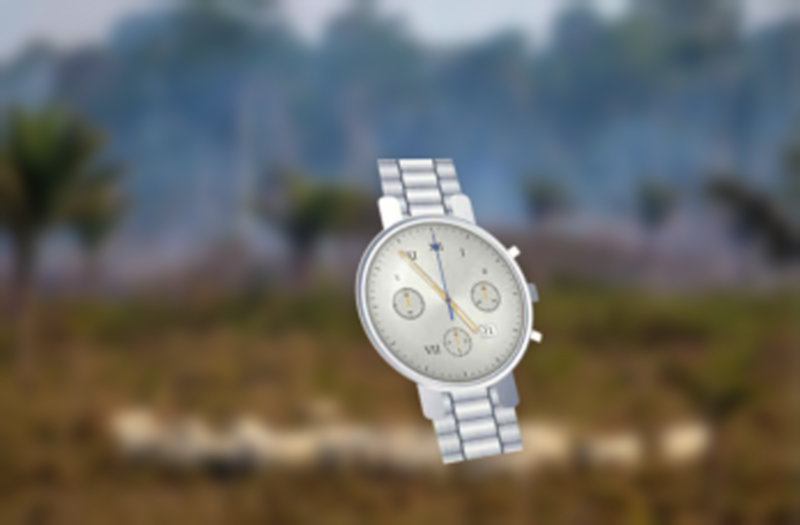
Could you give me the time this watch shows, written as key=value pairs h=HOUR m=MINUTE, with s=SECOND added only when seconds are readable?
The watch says h=4 m=54
